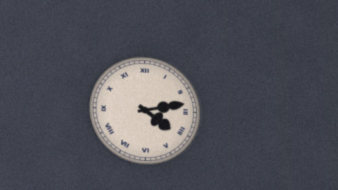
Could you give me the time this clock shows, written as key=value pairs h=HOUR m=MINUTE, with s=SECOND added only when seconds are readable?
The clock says h=4 m=13
